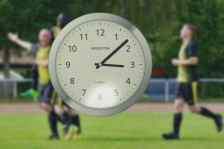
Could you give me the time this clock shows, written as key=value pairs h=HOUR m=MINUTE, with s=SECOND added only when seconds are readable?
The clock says h=3 m=8
